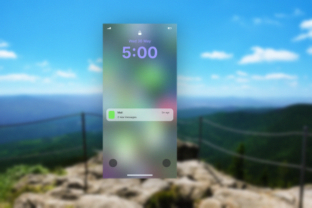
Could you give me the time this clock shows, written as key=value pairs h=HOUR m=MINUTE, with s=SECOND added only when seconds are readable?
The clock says h=5 m=0
